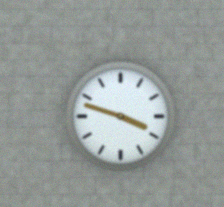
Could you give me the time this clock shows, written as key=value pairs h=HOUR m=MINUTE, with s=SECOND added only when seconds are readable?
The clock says h=3 m=48
